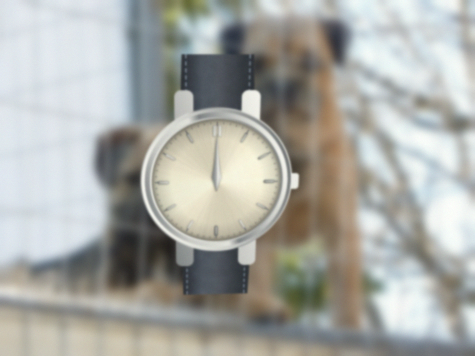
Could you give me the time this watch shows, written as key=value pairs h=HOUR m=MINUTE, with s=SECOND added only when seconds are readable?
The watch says h=12 m=0
